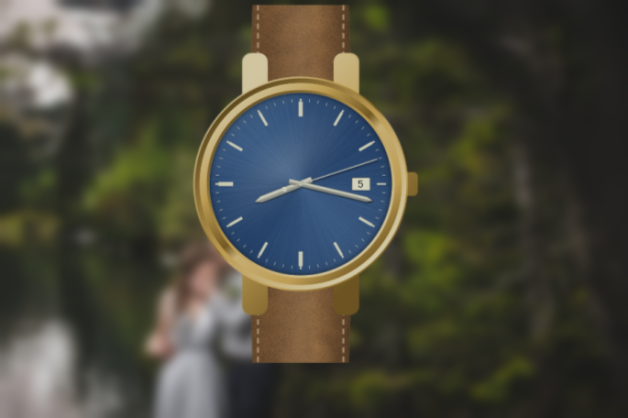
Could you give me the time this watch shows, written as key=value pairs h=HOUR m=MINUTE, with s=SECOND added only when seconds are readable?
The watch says h=8 m=17 s=12
